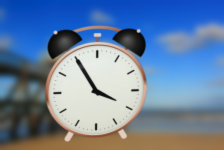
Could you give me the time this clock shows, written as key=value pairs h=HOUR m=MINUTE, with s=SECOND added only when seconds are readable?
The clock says h=3 m=55
